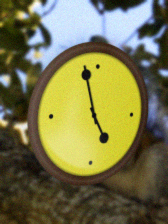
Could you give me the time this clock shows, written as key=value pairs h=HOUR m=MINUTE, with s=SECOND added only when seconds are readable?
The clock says h=4 m=57
